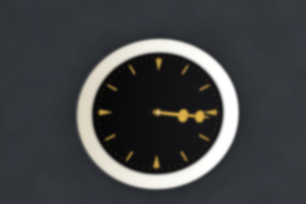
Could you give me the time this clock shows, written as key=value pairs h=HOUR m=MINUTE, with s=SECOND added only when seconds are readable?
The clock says h=3 m=16
